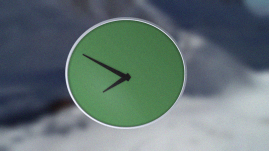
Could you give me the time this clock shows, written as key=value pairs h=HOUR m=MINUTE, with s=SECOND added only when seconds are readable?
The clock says h=7 m=50
